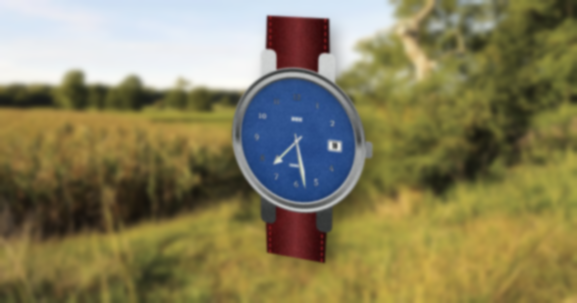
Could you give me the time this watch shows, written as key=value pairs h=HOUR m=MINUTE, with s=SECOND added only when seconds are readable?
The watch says h=7 m=28
